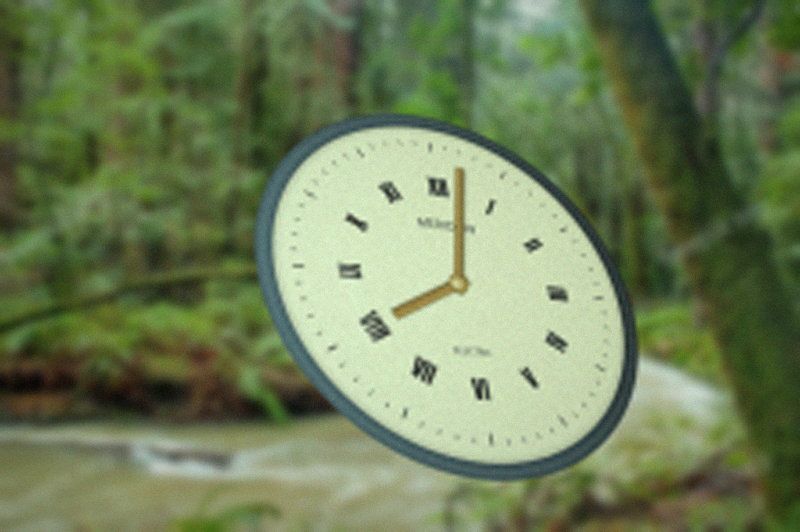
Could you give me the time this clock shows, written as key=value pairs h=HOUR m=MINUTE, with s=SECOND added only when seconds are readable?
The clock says h=8 m=2
